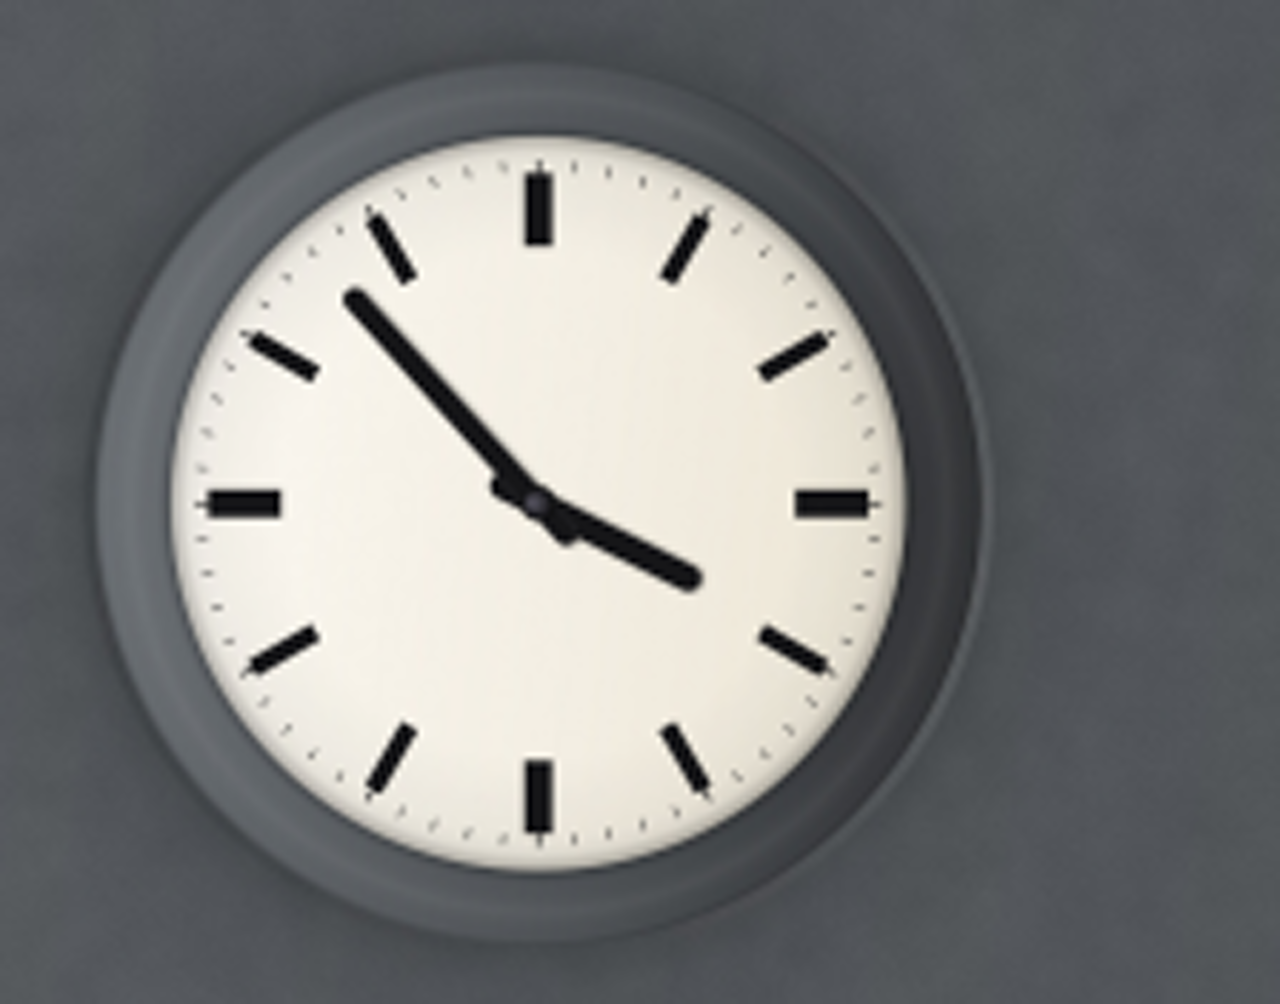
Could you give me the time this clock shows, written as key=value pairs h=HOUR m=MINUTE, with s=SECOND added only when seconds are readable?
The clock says h=3 m=53
